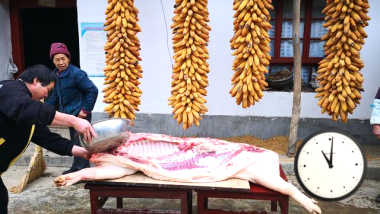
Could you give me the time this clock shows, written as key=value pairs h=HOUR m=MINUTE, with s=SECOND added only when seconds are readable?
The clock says h=11 m=1
